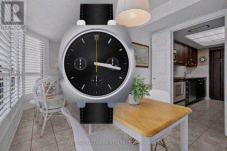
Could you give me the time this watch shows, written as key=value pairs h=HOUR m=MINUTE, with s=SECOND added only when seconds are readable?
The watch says h=3 m=17
